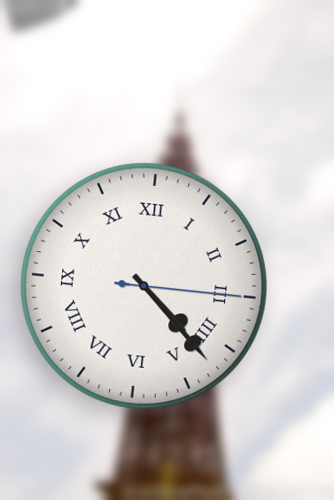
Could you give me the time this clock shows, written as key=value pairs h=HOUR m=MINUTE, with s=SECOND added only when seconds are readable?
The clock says h=4 m=22 s=15
